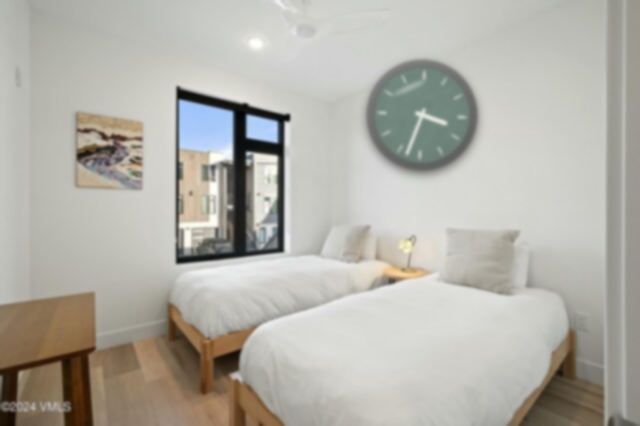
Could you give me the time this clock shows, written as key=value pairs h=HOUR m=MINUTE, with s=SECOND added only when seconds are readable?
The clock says h=3 m=33
